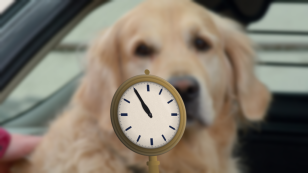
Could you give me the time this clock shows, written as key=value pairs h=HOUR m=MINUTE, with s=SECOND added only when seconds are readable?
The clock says h=10 m=55
